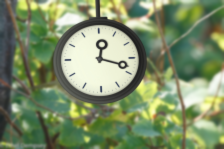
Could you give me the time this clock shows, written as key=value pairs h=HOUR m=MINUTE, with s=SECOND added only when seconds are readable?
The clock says h=12 m=18
